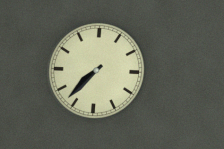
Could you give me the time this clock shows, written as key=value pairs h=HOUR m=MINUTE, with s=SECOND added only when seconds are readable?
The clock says h=7 m=37
